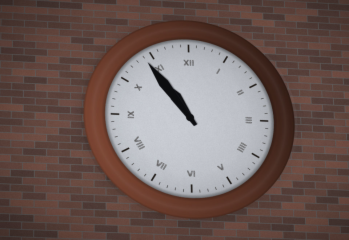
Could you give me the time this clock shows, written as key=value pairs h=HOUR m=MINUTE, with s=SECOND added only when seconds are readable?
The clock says h=10 m=54
